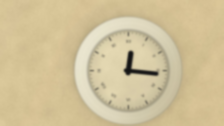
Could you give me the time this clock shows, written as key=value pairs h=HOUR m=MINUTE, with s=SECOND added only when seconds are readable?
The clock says h=12 m=16
